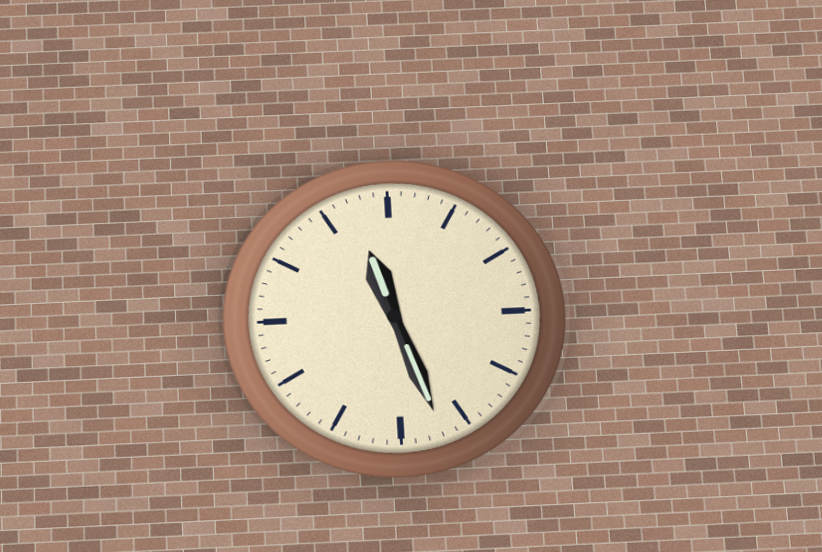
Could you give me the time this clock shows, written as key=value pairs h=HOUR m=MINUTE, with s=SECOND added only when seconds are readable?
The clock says h=11 m=27
